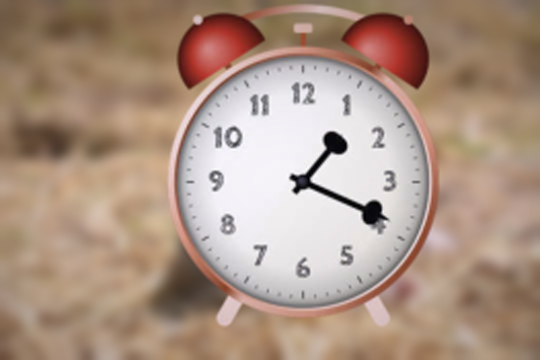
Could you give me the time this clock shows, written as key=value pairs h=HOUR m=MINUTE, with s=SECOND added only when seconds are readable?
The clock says h=1 m=19
